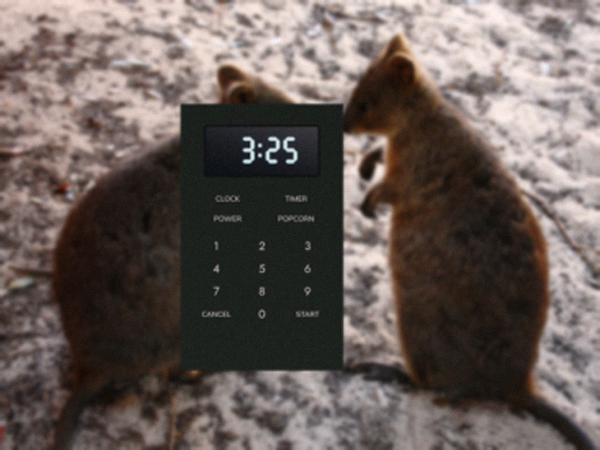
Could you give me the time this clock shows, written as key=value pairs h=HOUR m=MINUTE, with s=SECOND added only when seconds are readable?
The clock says h=3 m=25
